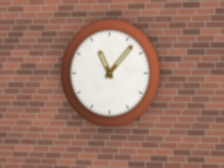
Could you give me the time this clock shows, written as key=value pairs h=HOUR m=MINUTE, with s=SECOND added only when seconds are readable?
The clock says h=11 m=7
